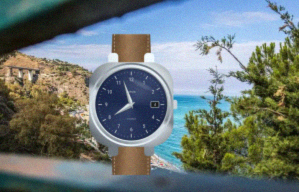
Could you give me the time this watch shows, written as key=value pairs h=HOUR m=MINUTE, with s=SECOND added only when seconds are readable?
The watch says h=7 m=57
